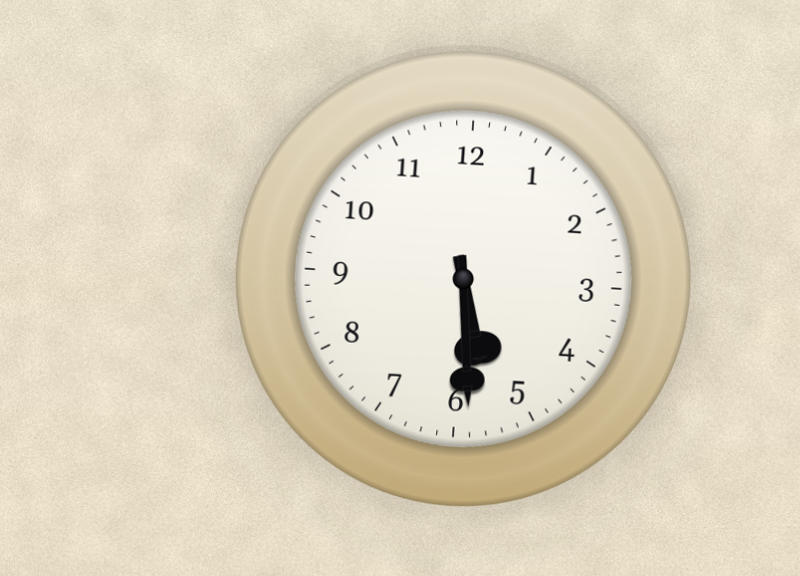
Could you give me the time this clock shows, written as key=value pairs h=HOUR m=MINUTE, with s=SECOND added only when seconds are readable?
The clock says h=5 m=29
